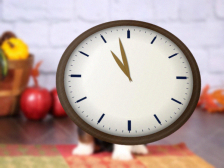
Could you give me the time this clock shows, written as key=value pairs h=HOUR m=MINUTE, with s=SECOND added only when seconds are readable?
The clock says h=10 m=58
